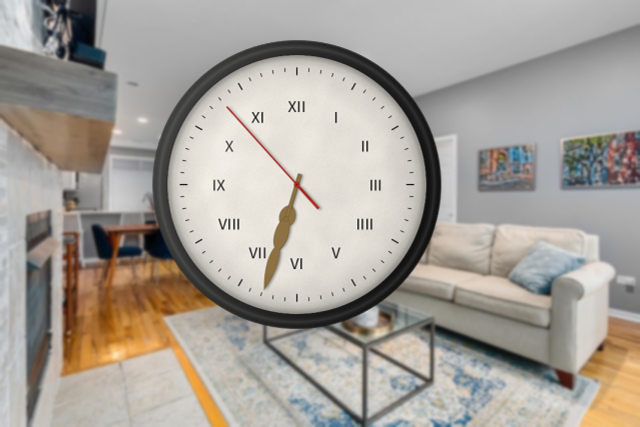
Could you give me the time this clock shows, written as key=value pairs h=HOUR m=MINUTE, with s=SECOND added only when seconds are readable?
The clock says h=6 m=32 s=53
